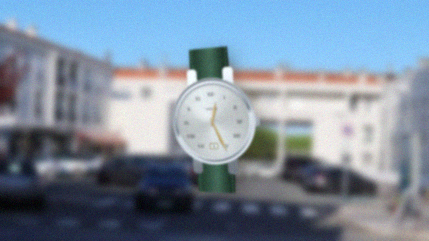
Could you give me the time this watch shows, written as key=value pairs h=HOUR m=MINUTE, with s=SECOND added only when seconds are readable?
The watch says h=12 m=26
